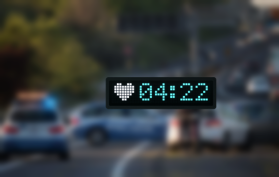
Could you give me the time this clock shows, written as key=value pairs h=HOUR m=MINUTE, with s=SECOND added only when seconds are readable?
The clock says h=4 m=22
